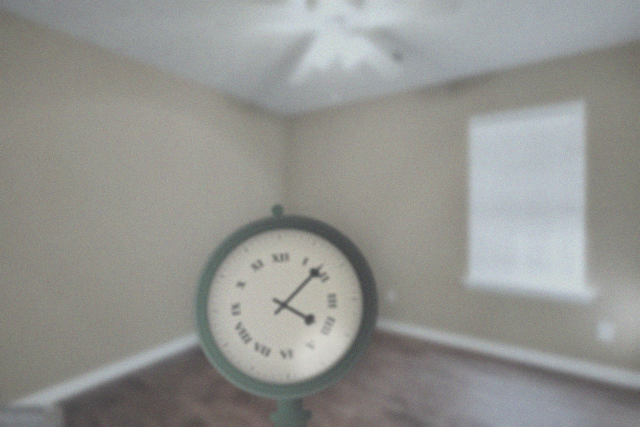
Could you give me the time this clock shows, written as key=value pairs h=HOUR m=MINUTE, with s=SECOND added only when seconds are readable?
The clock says h=4 m=8
